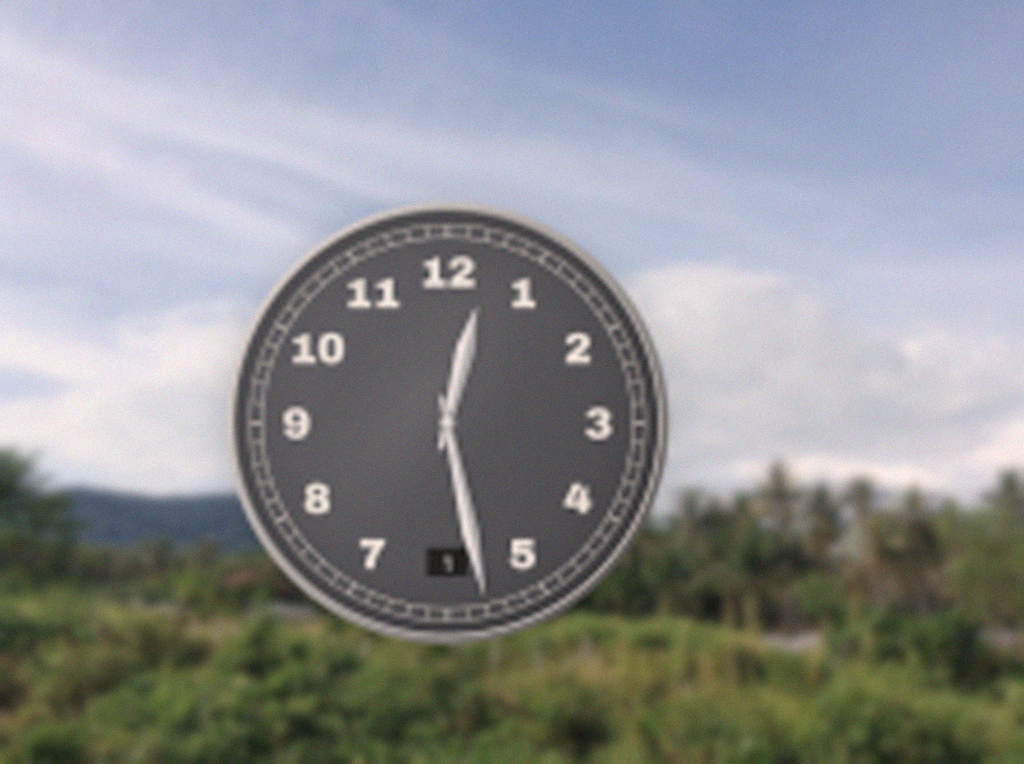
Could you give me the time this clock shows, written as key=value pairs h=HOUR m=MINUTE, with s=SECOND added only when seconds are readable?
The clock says h=12 m=28
